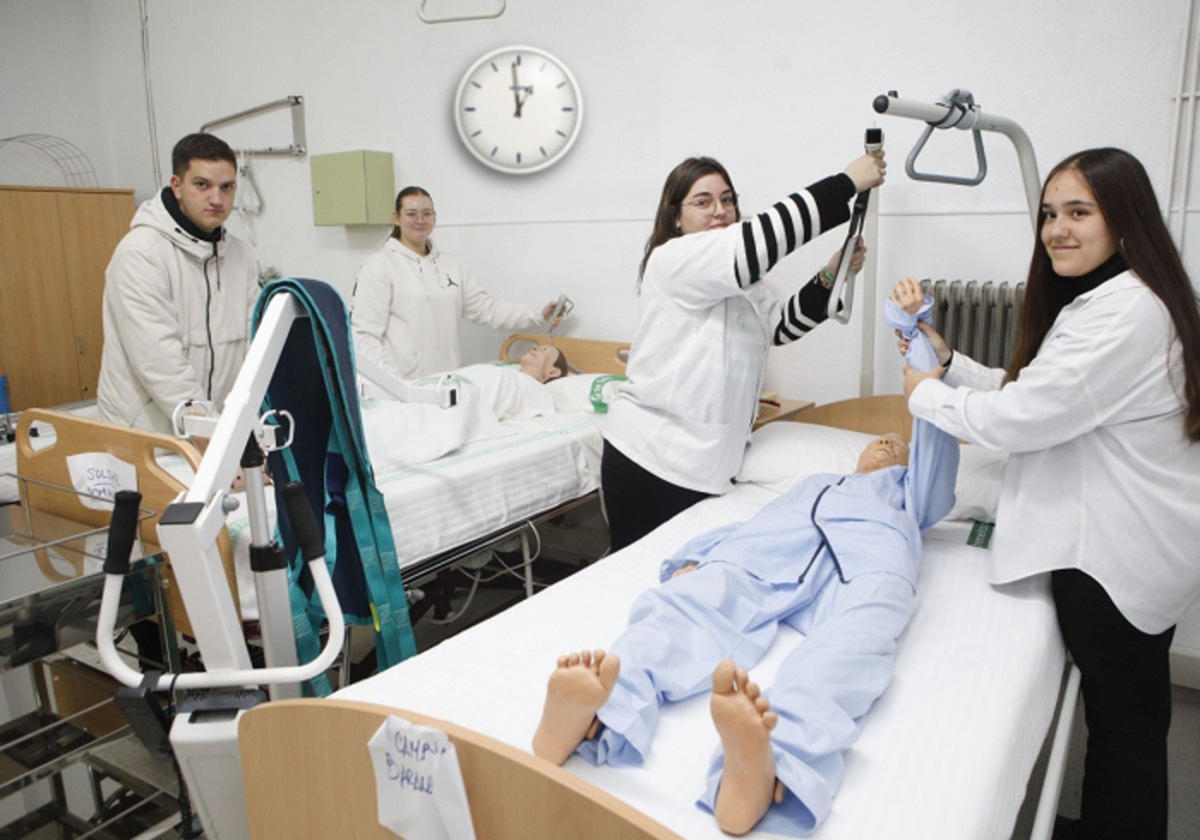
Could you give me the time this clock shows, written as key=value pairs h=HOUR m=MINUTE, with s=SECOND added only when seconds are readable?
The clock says h=12 m=59
